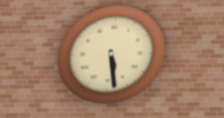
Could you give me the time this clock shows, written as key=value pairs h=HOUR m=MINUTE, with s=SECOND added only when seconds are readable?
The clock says h=5 m=28
